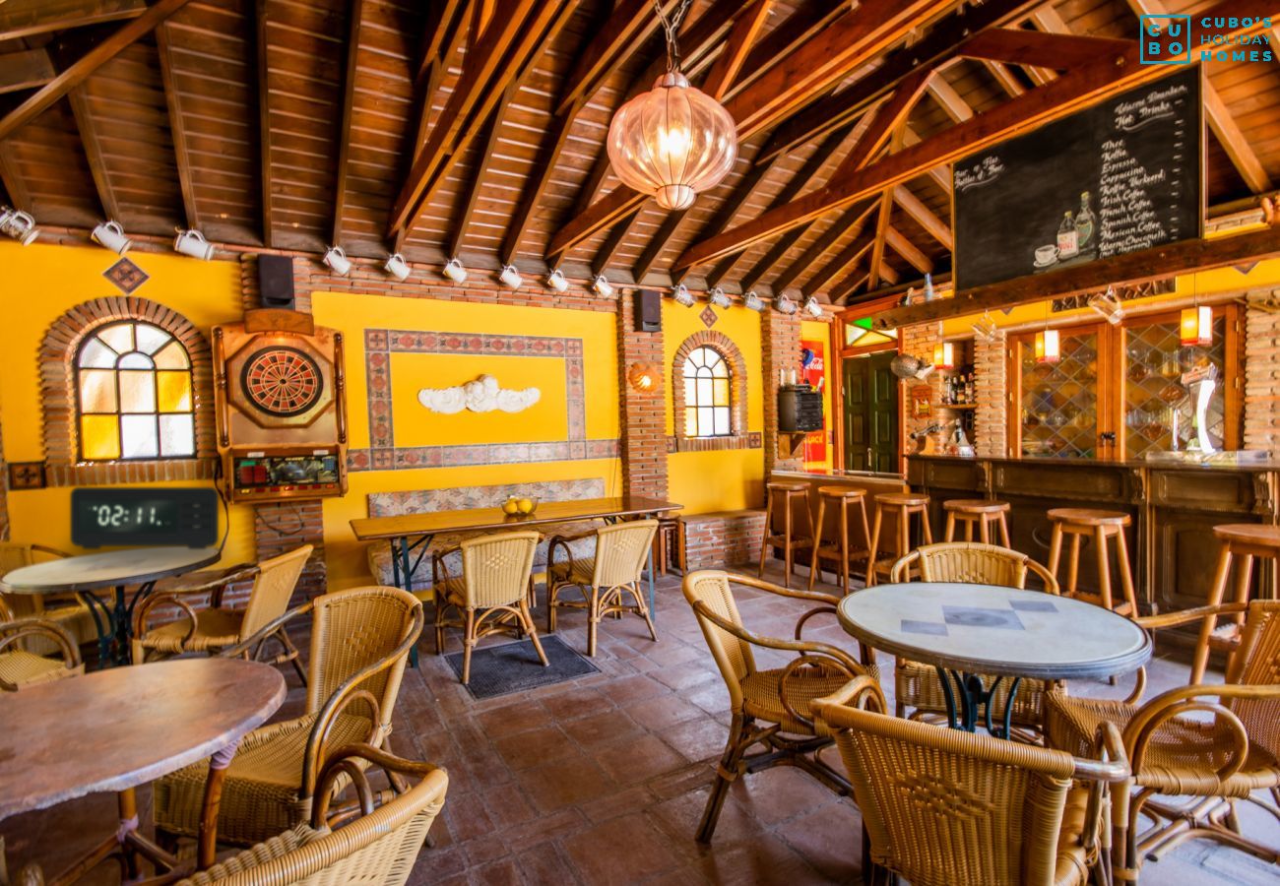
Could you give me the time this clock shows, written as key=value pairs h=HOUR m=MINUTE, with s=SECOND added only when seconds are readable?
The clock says h=2 m=11
